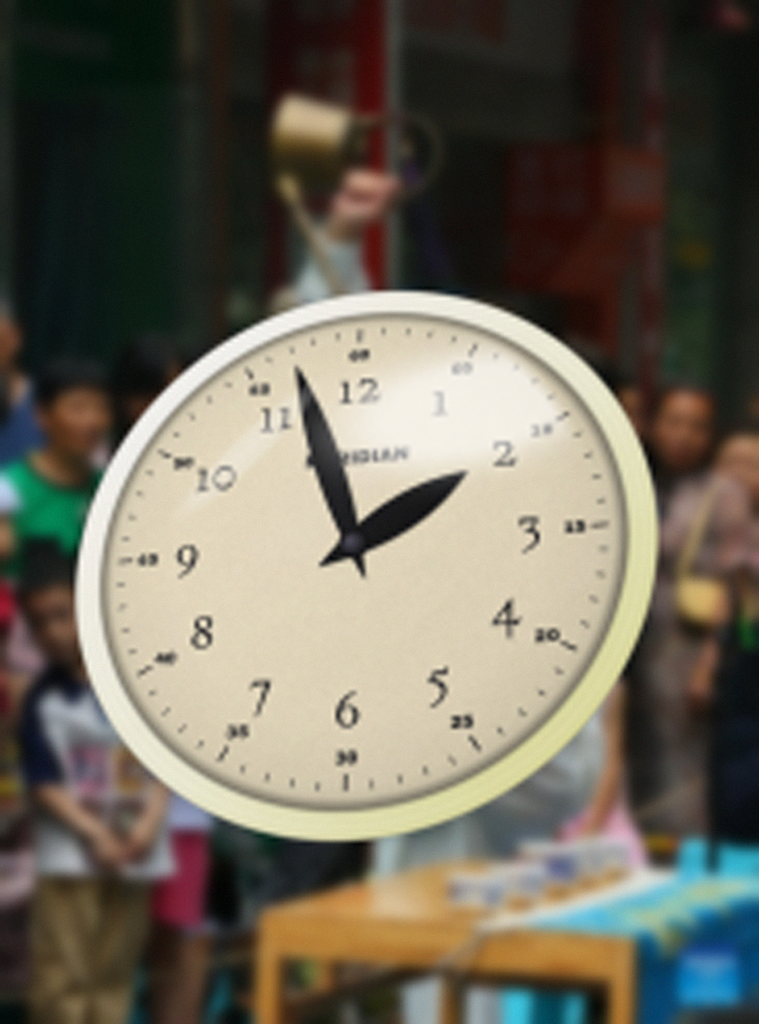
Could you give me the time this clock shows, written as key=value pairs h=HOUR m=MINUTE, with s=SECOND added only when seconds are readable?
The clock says h=1 m=57
